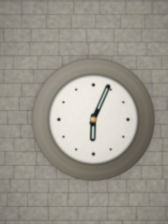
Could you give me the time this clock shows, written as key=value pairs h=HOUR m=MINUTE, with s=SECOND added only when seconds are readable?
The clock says h=6 m=4
